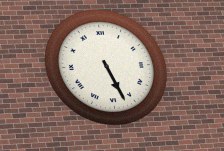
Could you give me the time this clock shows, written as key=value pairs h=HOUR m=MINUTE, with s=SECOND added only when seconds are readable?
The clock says h=5 m=27
